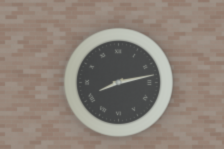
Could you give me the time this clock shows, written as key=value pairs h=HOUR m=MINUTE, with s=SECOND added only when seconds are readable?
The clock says h=8 m=13
